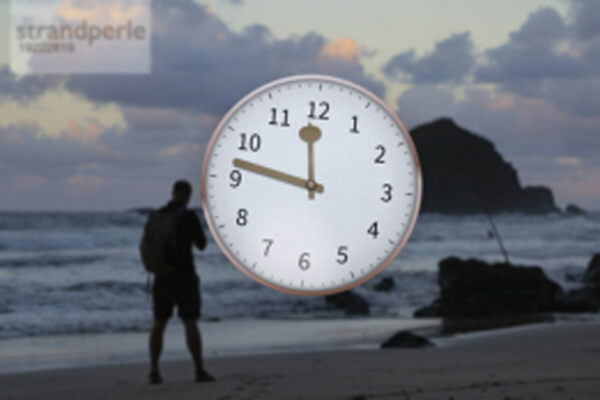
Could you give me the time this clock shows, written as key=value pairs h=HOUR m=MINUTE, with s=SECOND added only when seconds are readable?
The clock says h=11 m=47
